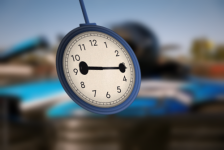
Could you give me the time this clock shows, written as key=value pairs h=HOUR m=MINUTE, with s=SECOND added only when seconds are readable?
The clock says h=9 m=16
